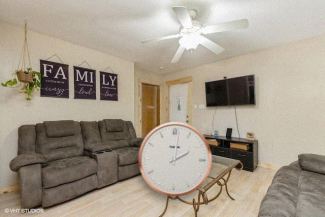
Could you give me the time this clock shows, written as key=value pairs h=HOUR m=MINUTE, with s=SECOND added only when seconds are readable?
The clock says h=2 m=1
